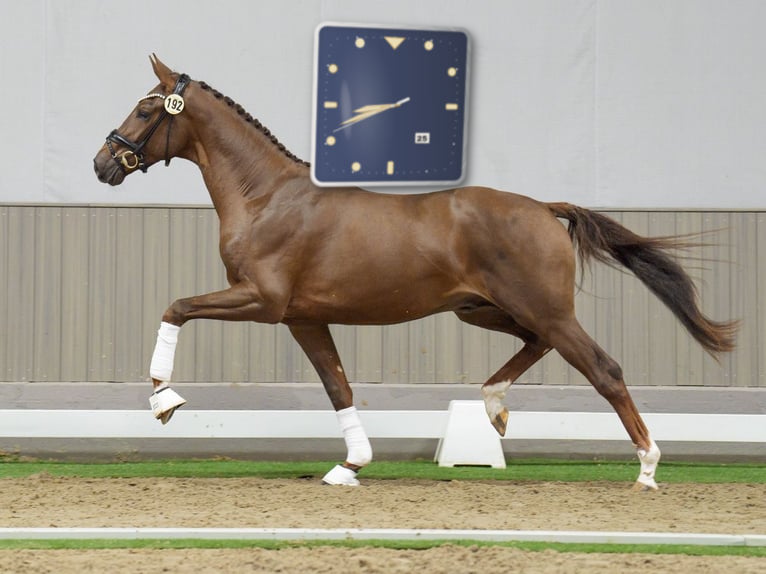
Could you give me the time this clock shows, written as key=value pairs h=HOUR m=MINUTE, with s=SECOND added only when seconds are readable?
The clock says h=8 m=41 s=41
